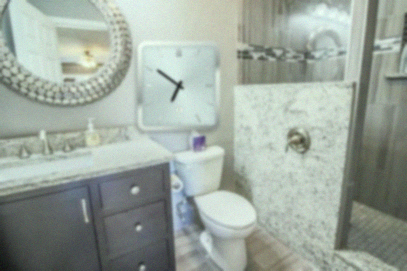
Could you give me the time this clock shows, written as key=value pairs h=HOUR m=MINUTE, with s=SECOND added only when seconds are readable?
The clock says h=6 m=51
